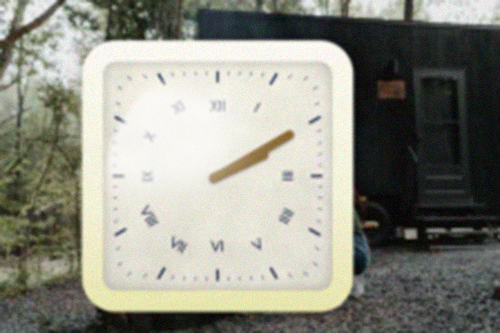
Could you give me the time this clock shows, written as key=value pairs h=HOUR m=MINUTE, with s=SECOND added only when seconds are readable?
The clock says h=2 m=10
